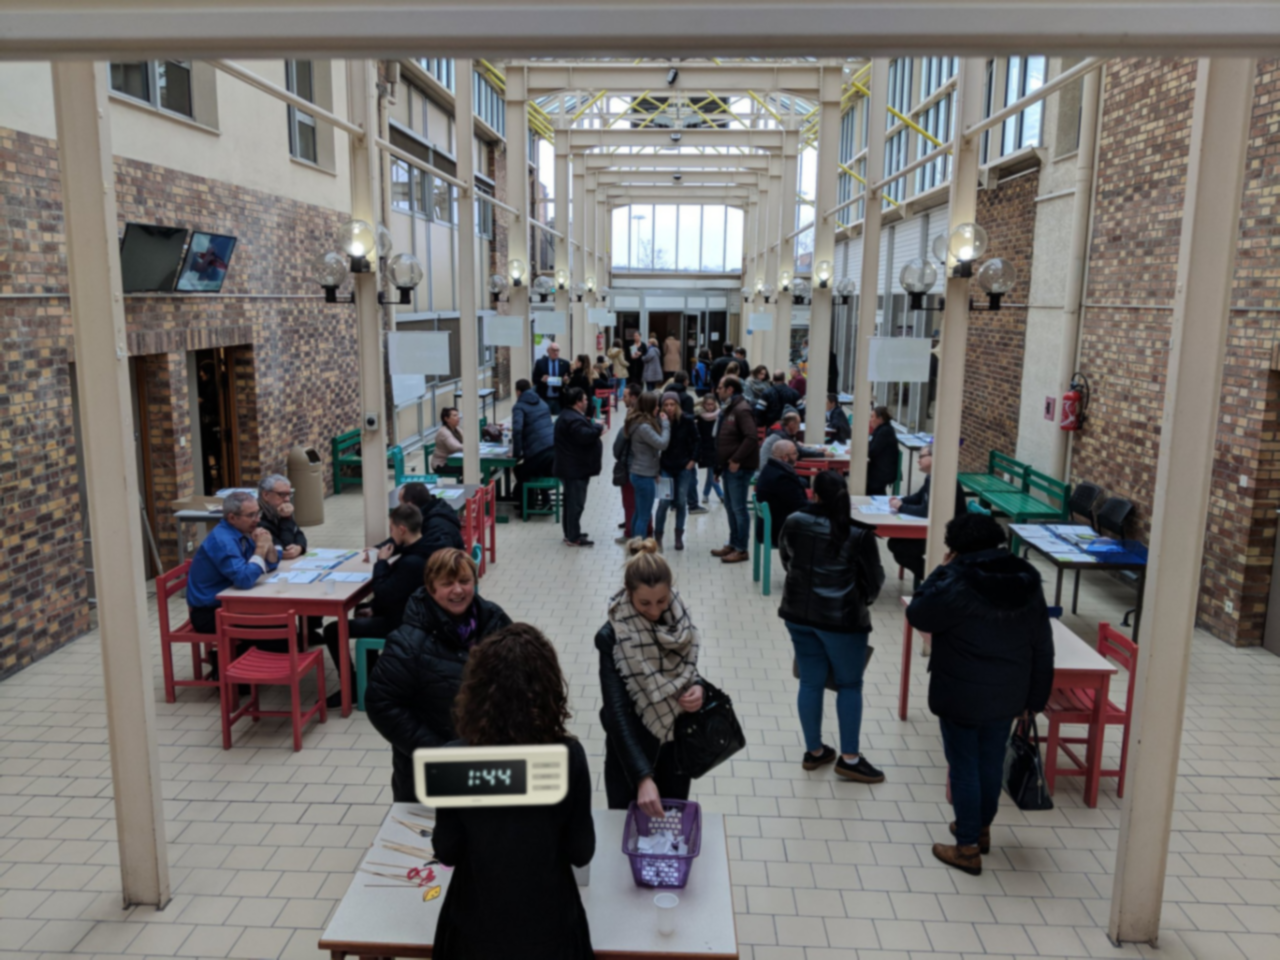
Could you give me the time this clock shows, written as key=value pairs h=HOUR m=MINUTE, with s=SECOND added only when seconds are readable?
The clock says h=1 m=44
